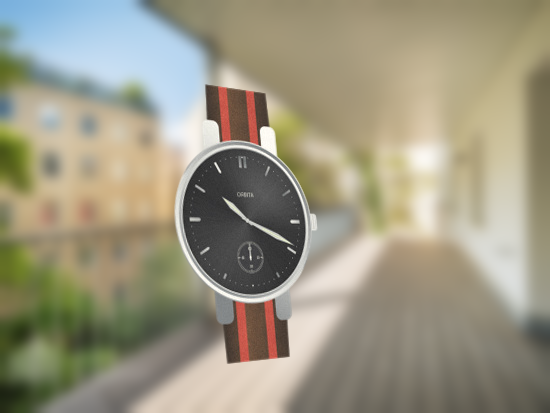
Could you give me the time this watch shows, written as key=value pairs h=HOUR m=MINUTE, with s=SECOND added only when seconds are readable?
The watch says h=10 m=19
